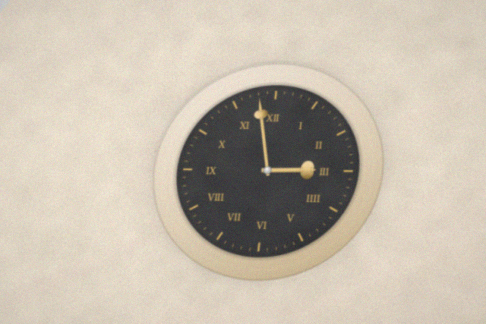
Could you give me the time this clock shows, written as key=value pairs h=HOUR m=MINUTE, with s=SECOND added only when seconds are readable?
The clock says h=2 m=58
